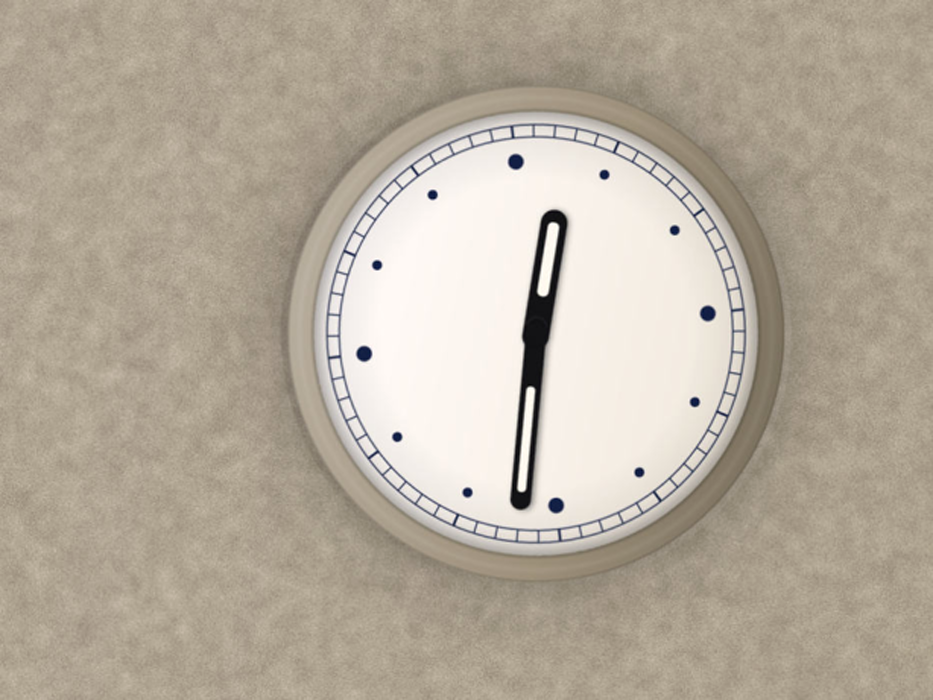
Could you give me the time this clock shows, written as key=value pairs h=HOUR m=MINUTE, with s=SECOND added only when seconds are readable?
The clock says h=12 m=32
